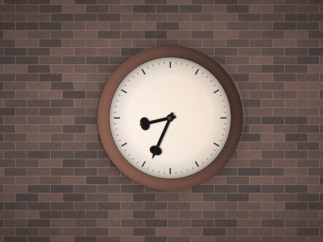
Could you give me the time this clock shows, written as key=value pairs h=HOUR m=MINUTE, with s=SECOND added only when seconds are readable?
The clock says h=8 m=34
